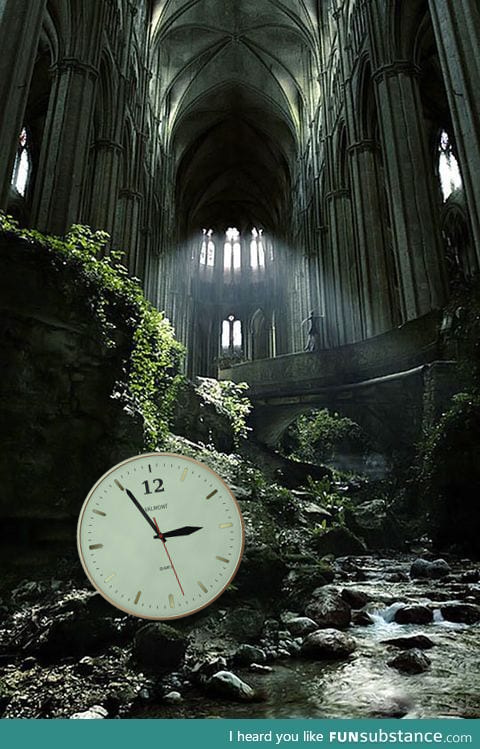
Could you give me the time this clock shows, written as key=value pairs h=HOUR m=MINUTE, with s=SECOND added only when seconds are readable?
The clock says h=2 m=55 s=28
